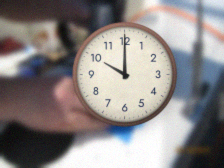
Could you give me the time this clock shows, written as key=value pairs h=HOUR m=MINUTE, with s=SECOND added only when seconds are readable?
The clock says h=10 m=0
